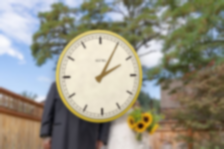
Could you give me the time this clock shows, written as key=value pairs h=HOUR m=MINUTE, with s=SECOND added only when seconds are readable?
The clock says h=2 m=5
